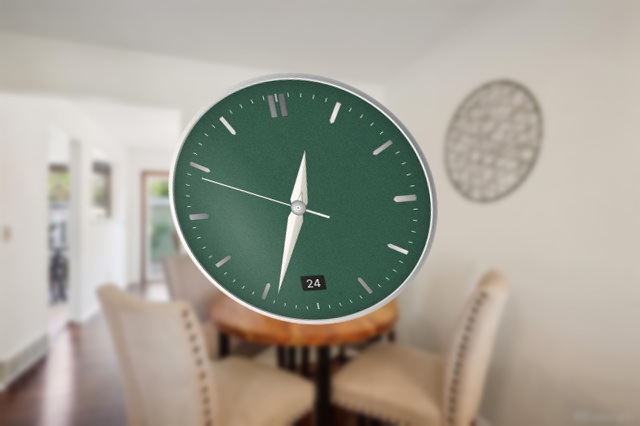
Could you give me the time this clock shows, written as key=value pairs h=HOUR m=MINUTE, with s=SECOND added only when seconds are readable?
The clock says h=12 m=33 s=49
